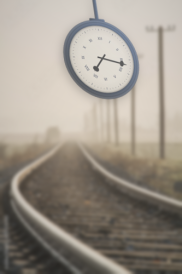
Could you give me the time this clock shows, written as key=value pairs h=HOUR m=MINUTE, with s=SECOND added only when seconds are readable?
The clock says h=7 m=17
